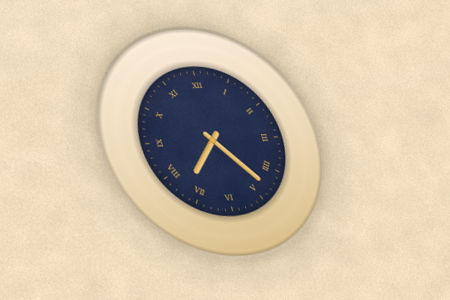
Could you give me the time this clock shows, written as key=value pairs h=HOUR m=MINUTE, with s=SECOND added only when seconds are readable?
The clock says h=7 m=23
